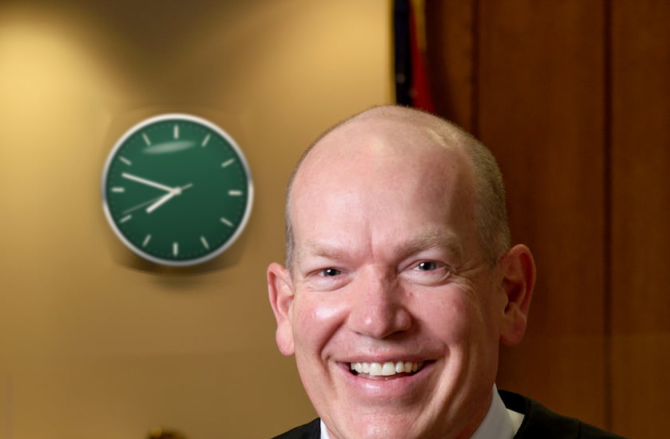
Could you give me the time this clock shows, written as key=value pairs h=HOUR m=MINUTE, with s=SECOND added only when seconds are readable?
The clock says h=7 m=47 s=41
